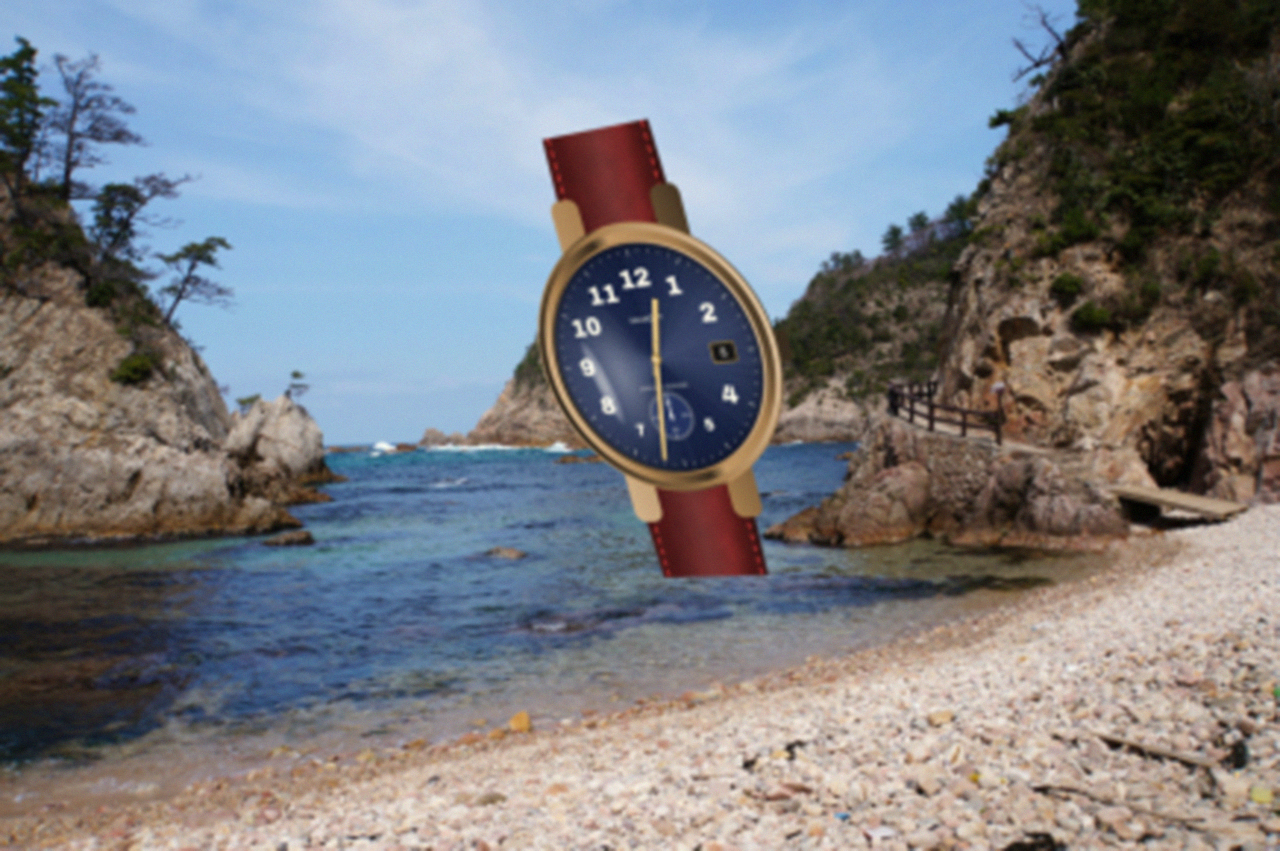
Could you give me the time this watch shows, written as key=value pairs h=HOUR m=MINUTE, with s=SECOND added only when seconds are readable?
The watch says h=12 m=32
